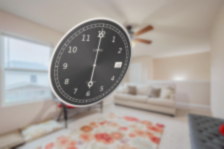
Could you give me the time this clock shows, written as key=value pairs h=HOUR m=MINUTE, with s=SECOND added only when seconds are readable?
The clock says h=6 m=0
